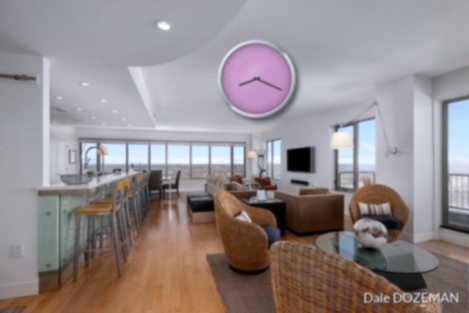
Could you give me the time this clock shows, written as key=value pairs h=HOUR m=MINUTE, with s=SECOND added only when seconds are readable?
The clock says h=8 m=19
